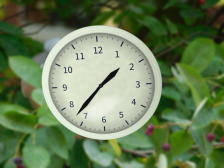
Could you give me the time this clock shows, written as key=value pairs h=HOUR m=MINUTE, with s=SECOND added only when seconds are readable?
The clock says h=1 m=37
